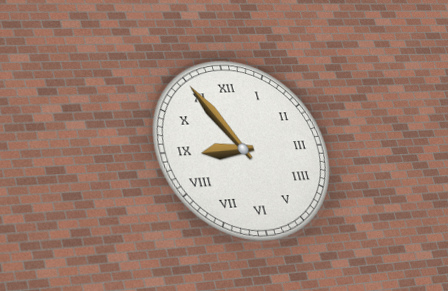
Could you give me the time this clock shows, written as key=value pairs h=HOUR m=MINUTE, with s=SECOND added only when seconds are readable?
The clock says h=8 m=55
